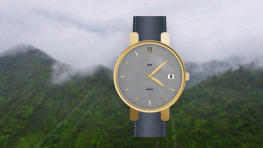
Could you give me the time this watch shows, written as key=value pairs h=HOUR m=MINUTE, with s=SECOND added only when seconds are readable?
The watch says h=4 m=8
